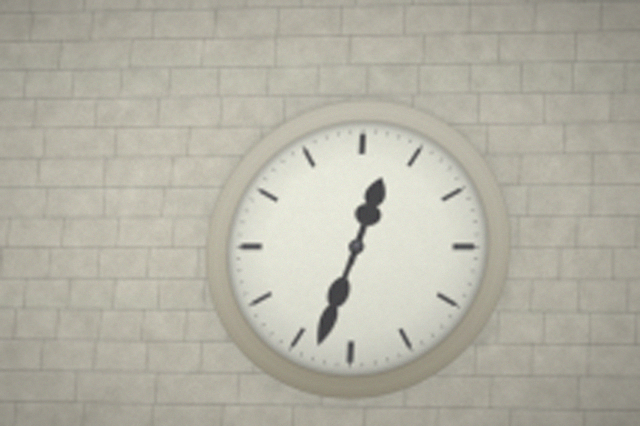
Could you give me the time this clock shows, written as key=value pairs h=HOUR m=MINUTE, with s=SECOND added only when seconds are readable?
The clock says h=12 m=33
